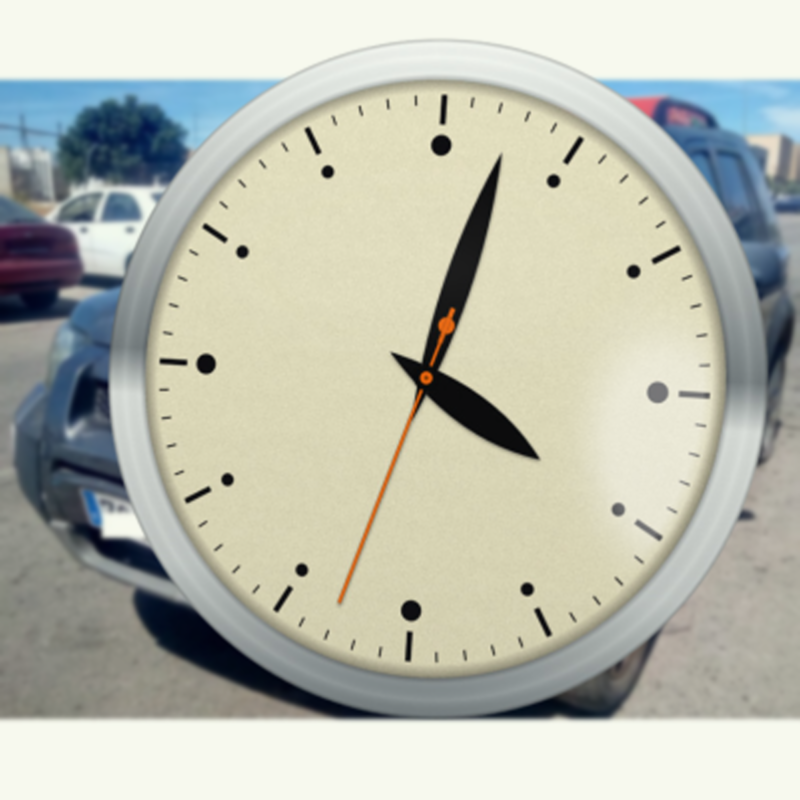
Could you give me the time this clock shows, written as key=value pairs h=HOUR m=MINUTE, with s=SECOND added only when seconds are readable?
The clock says h=4 m=2 s=33
